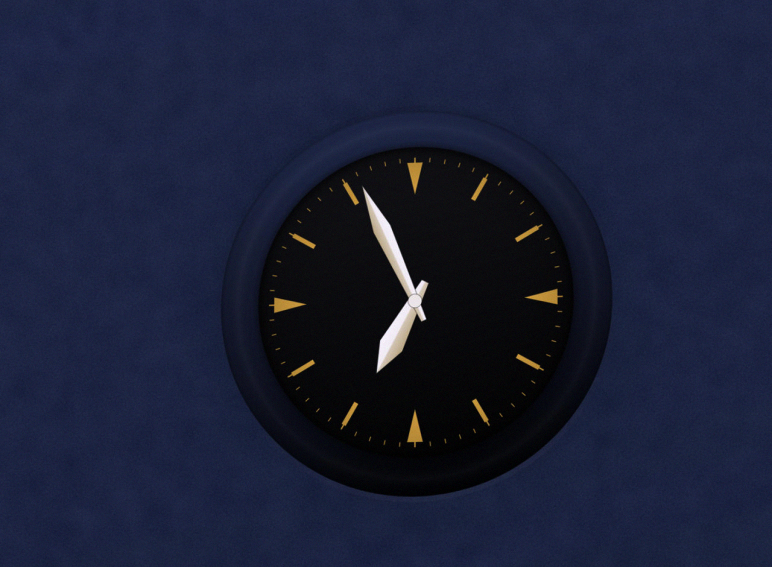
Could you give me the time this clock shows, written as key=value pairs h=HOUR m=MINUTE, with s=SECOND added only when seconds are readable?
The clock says h=6 m=56
